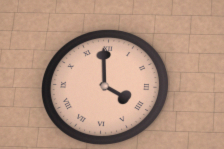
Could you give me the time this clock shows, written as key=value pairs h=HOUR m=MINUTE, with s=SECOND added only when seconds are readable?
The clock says h=3 m=59
